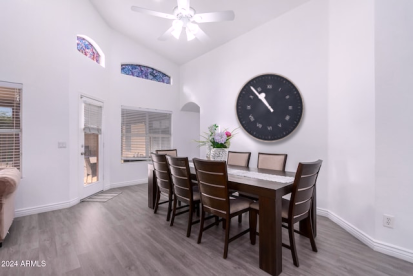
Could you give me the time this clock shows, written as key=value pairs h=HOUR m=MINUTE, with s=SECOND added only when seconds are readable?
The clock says h=10 m=53
